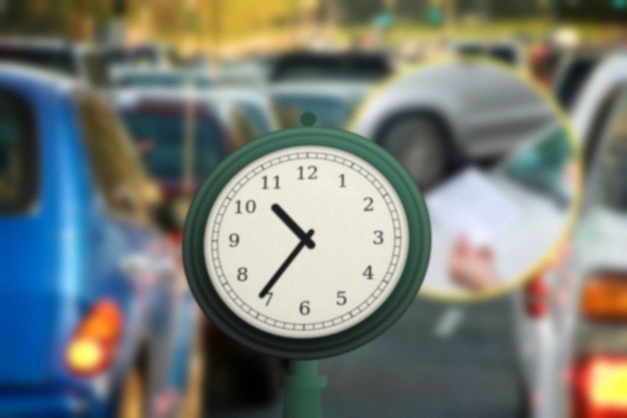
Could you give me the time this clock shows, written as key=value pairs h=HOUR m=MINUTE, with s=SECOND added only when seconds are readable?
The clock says h=10 m=36
